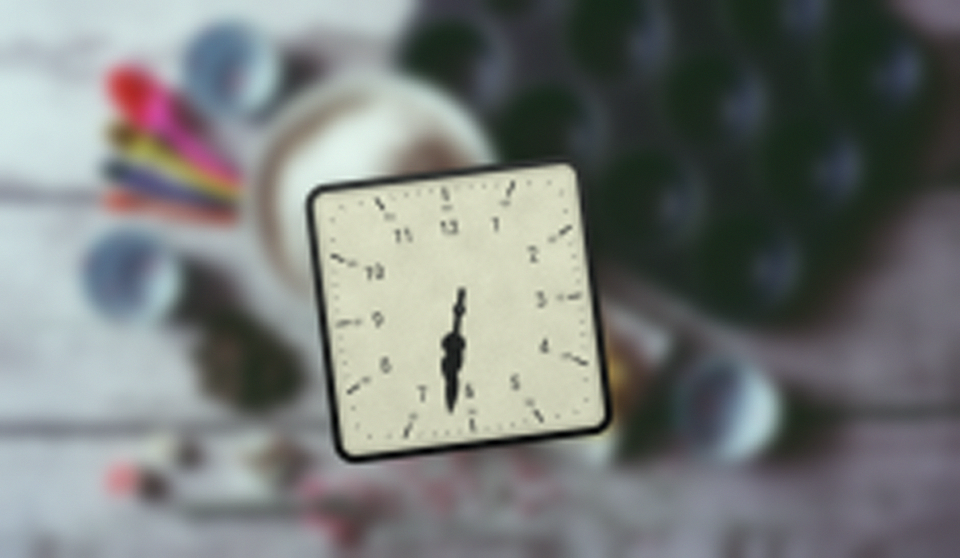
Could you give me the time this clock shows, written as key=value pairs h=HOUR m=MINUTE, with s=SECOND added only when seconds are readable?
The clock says h=6 m=32
